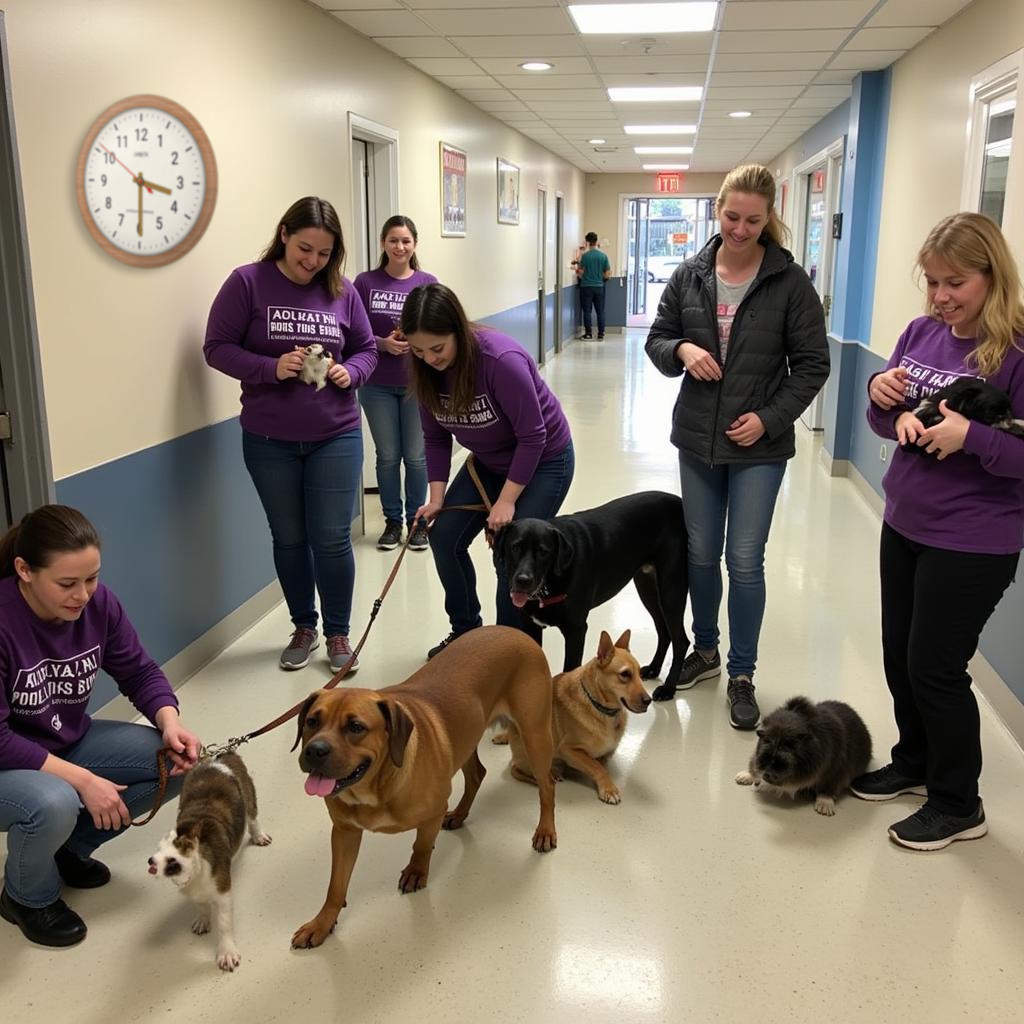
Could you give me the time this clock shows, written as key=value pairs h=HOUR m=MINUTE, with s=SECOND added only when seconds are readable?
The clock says h=3 m=29 s=51
